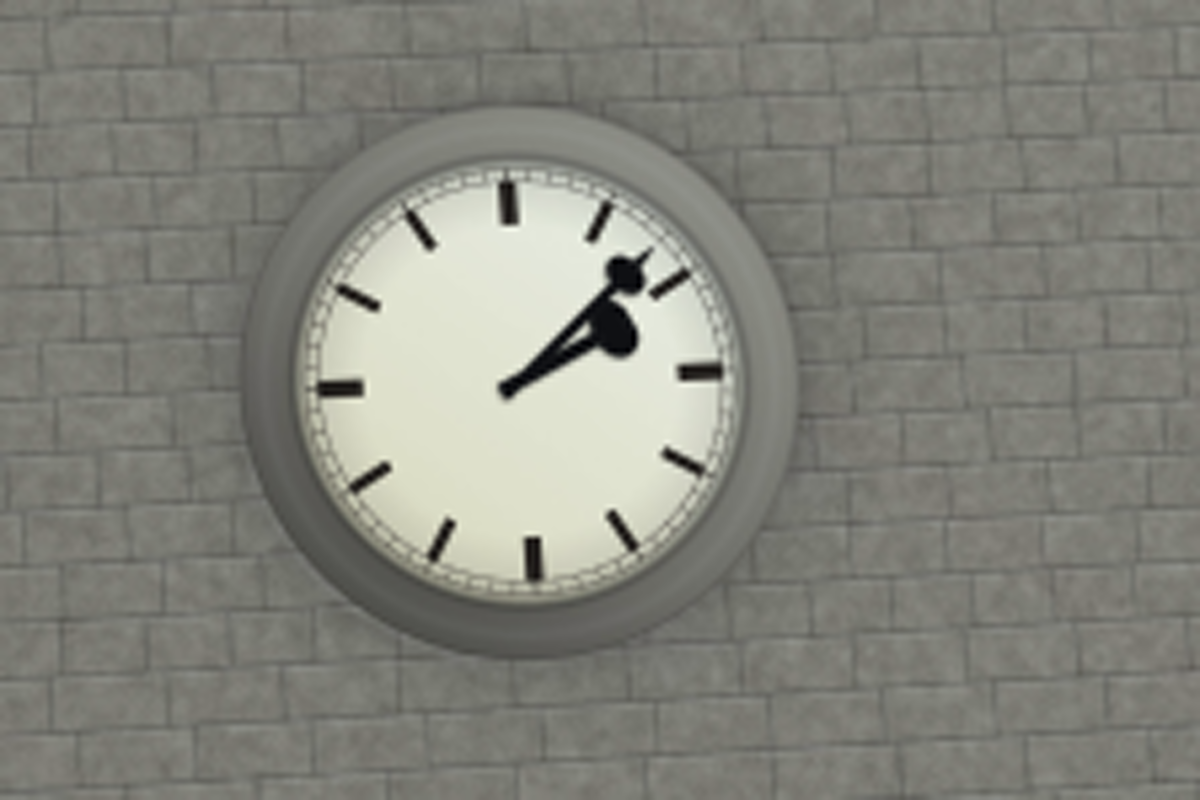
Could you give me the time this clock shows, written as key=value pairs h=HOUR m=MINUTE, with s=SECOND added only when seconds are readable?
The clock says h=2 m=8
